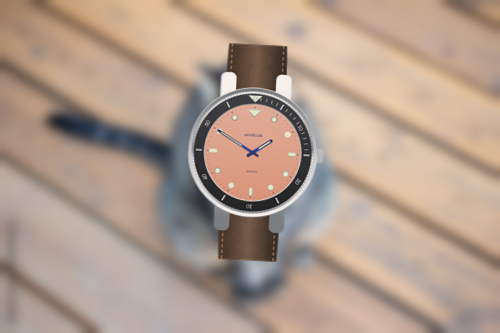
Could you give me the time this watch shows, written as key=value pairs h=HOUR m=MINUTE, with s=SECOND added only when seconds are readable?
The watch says h=1 m=50
